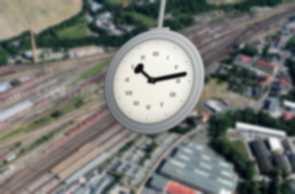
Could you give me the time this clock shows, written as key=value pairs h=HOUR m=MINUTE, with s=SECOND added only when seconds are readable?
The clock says h=10 m=13
